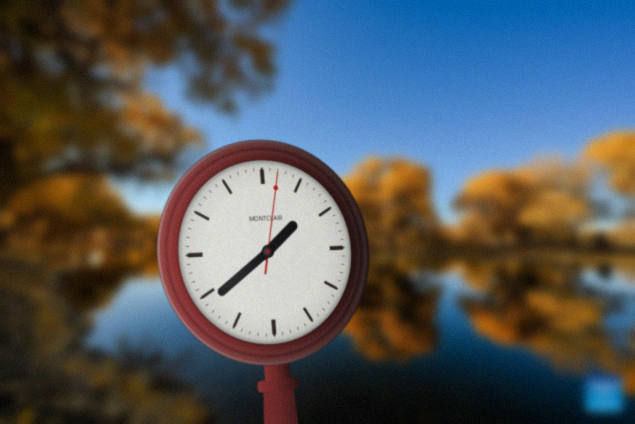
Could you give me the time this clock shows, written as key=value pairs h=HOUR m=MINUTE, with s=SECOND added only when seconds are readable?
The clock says h=1 m=39 s=2
